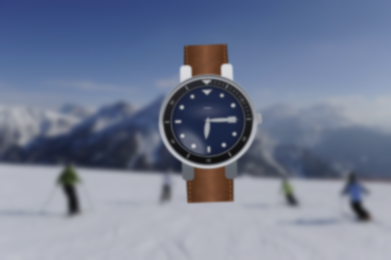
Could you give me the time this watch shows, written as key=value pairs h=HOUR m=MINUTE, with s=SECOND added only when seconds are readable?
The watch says h=6 m=15
